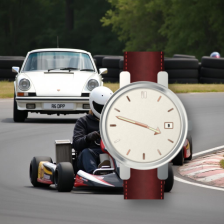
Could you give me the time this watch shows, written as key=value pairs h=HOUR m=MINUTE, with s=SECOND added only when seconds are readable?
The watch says h=3 m=48
